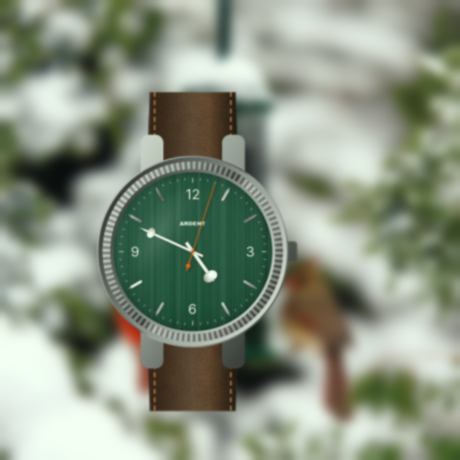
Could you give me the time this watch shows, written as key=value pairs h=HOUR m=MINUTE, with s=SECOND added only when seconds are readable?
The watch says h=4 m=49 s=3
